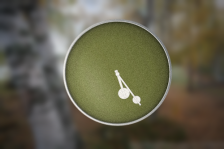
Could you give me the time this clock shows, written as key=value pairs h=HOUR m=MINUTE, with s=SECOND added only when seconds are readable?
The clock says h=5 m=24
